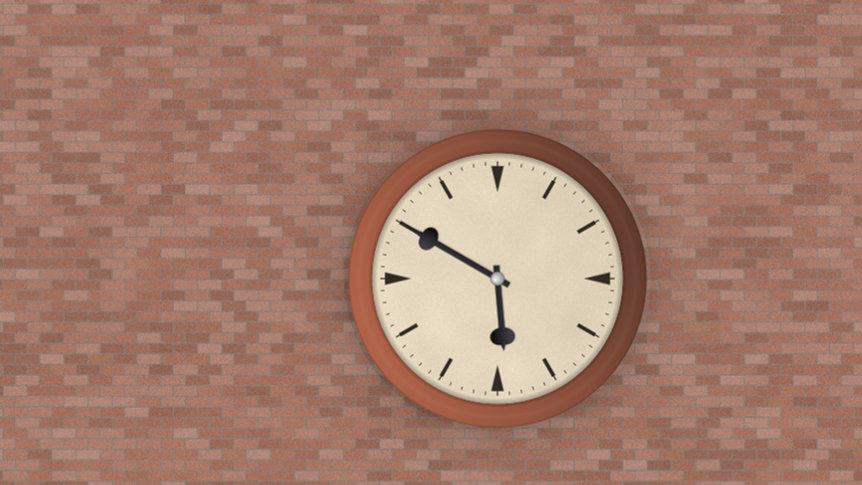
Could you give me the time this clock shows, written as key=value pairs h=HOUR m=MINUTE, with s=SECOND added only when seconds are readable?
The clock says h=5 m=50
